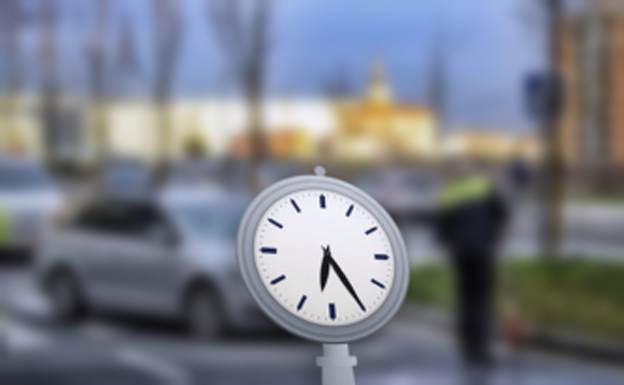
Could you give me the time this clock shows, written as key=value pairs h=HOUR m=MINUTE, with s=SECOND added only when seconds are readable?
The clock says h=6 m=25
